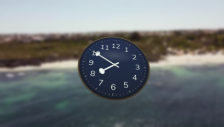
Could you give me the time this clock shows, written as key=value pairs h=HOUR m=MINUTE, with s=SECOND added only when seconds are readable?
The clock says h=7 m=50
